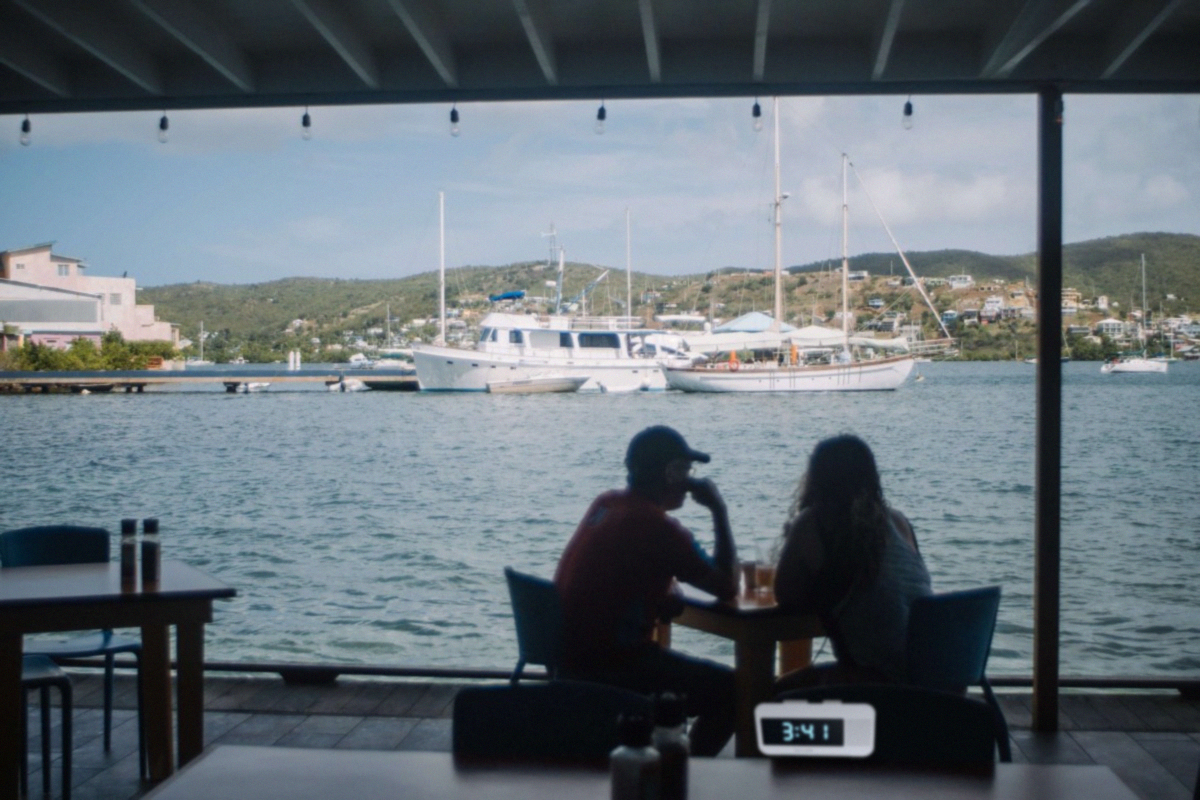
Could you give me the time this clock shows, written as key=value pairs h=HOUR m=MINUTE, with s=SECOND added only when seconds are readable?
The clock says h=3 m=41
